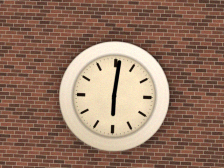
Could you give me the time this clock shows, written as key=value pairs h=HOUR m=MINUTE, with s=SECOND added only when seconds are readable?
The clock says h=6 m=1
